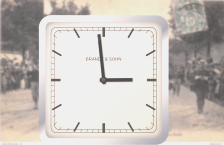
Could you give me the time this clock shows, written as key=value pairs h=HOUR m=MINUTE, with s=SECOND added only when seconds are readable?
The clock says h=2 m=59
